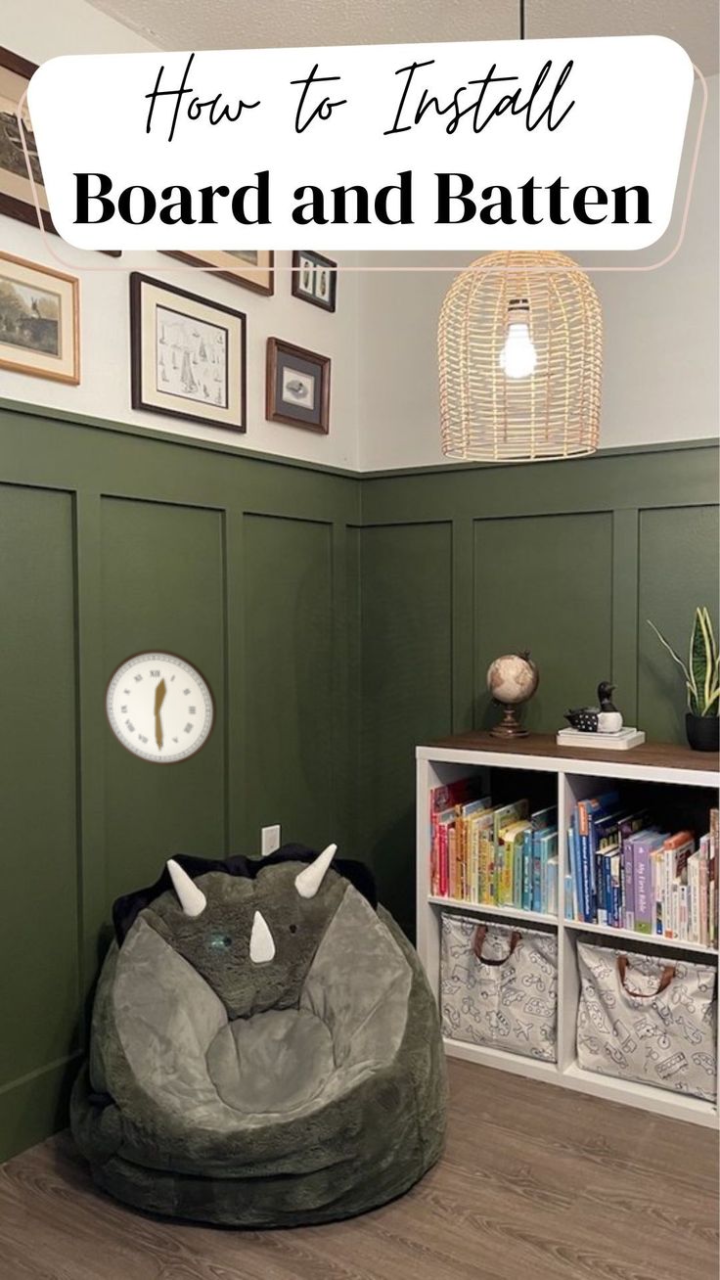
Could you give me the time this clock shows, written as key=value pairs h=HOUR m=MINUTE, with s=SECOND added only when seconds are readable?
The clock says h=12 m=30
